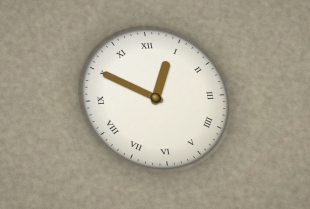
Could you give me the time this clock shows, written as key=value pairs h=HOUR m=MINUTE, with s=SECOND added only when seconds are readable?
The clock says h=12 m=50
